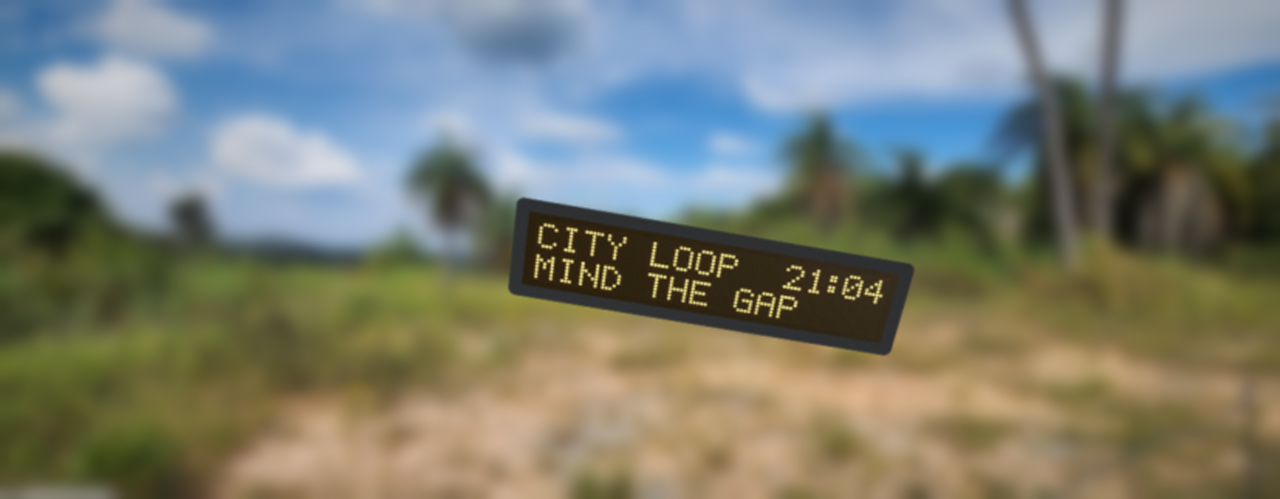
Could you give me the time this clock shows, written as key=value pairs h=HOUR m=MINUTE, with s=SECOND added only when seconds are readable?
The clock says h=21 m=4
